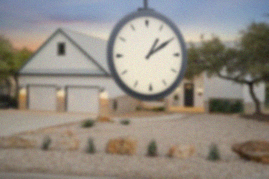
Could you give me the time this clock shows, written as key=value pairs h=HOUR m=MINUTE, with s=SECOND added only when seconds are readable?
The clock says h=1 m=10
